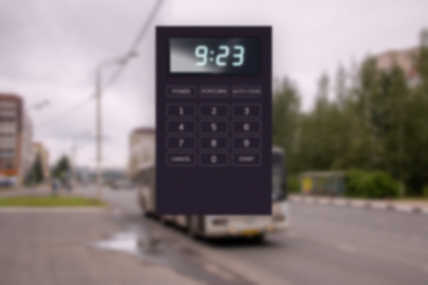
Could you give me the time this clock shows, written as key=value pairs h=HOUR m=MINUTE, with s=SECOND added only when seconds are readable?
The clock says h=9 m=23
